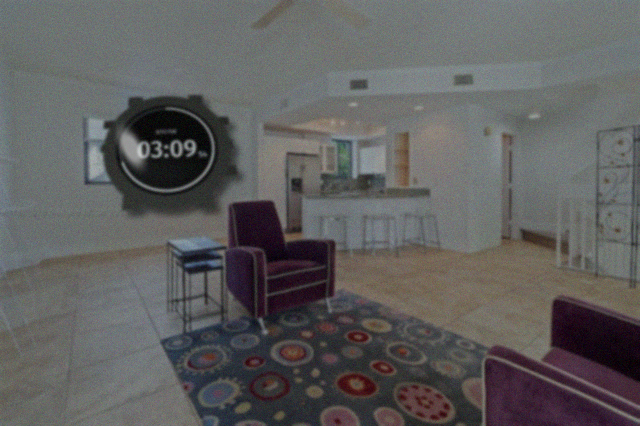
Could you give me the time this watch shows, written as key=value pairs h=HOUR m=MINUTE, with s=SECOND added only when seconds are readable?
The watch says h=3 m=9
